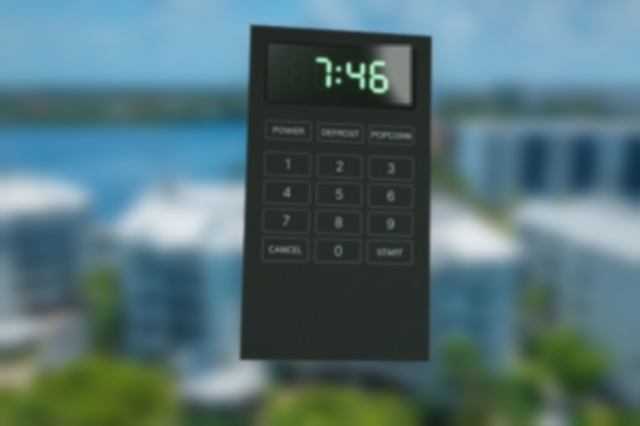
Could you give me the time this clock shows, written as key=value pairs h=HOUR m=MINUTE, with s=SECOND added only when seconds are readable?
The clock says h=7 m=46
